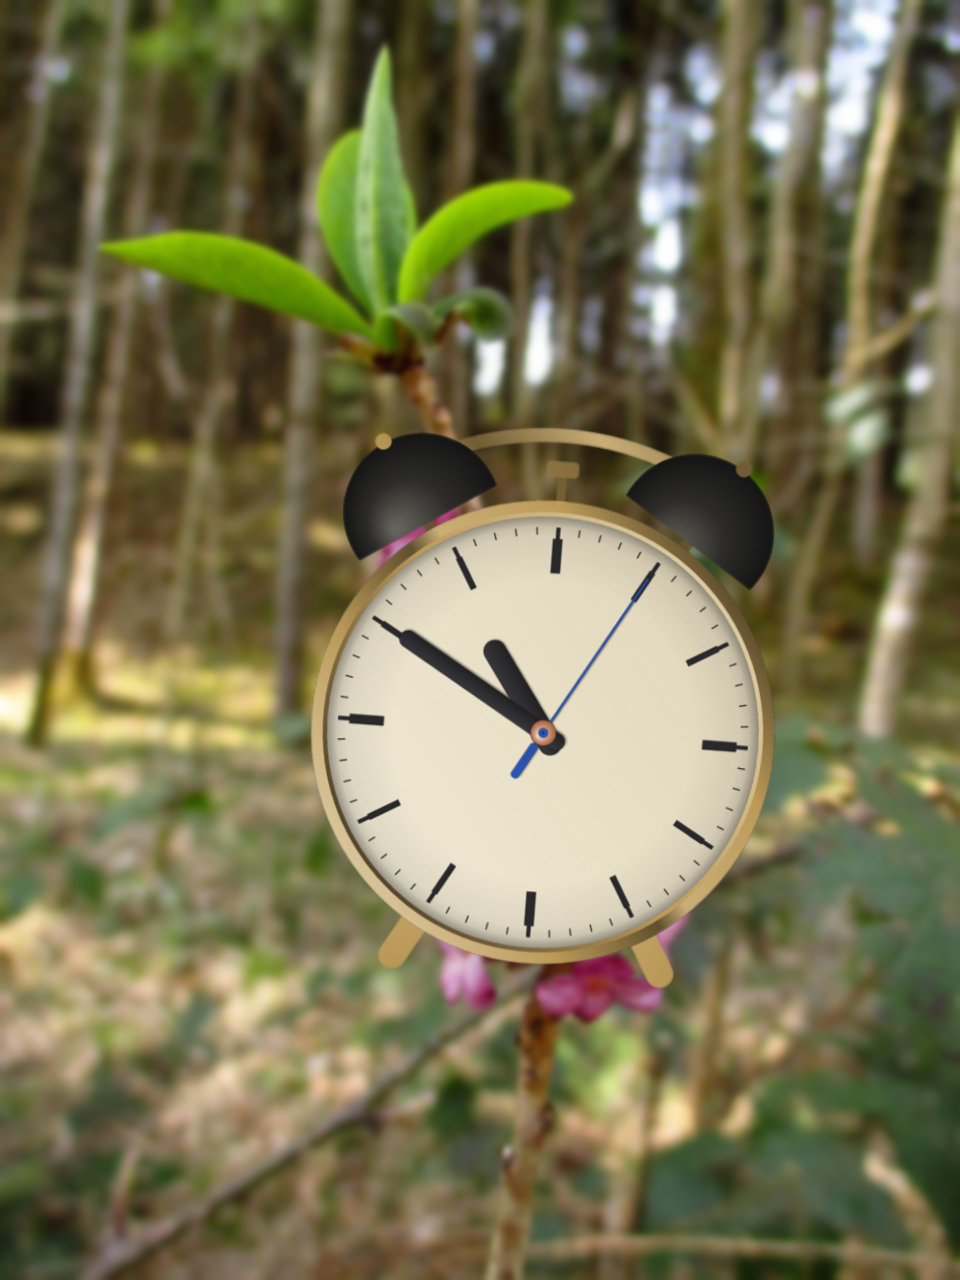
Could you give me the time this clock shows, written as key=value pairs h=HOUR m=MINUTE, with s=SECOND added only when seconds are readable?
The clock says h=10 m=50 s=5
